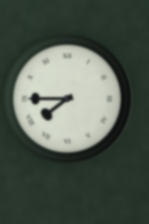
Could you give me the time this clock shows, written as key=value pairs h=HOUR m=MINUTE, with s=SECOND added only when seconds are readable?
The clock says h=7 m=45
